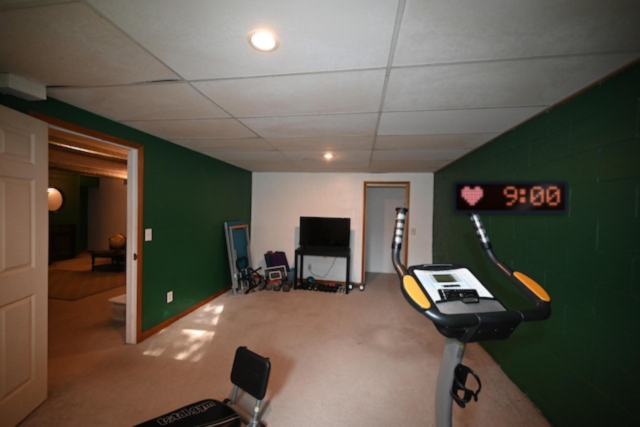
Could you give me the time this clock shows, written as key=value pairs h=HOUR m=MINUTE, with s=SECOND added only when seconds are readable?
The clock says h=9 m=0
